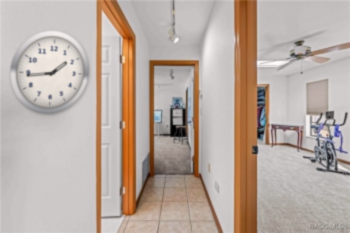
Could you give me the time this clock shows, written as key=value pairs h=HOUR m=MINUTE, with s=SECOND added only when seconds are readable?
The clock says h=1 m=44
